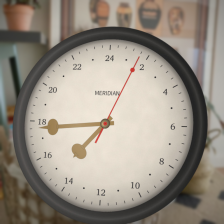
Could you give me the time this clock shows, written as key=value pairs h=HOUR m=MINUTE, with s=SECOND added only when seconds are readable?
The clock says h=14 m=44 s=4
